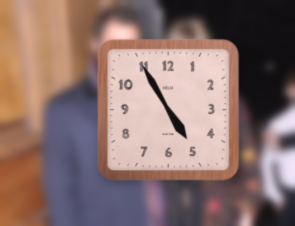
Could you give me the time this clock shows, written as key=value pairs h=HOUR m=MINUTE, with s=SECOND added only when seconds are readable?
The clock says h=4 m=55
